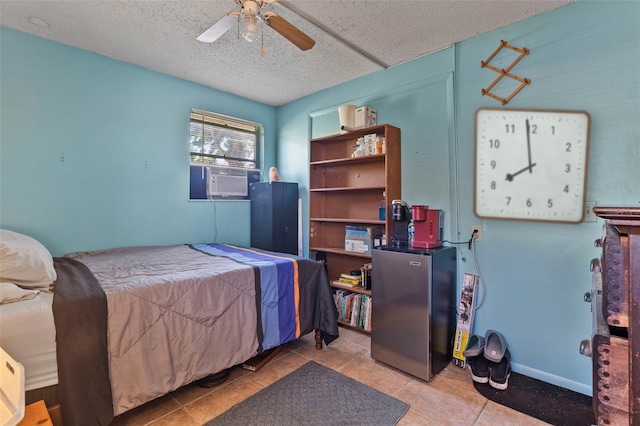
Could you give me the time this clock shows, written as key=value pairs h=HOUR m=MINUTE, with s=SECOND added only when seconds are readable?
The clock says h=7 m=59
